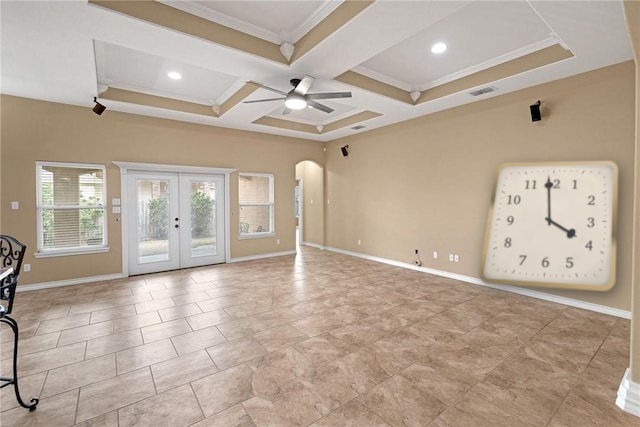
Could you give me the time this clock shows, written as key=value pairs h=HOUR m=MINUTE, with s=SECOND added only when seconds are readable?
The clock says h=3 m=59
